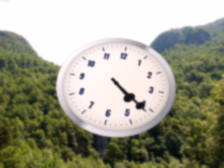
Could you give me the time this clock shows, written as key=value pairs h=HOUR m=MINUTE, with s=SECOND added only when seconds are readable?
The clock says h=4 m=21
